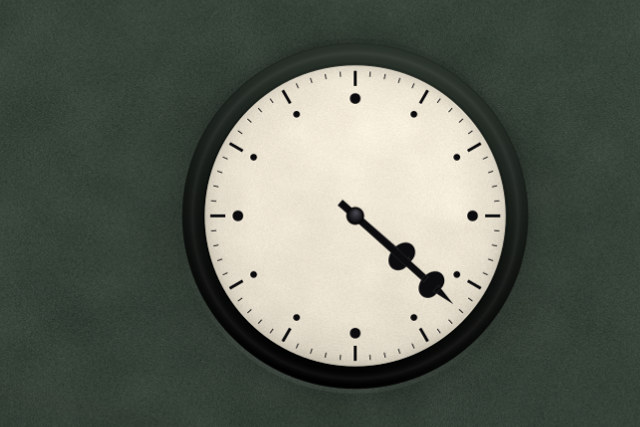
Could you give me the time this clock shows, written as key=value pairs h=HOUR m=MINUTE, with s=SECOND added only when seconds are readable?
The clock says h=4 m=22
